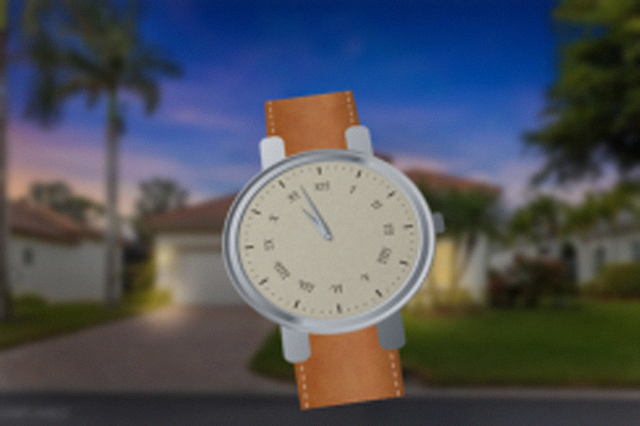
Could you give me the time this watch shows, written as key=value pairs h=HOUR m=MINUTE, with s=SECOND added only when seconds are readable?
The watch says h=10 m=57
